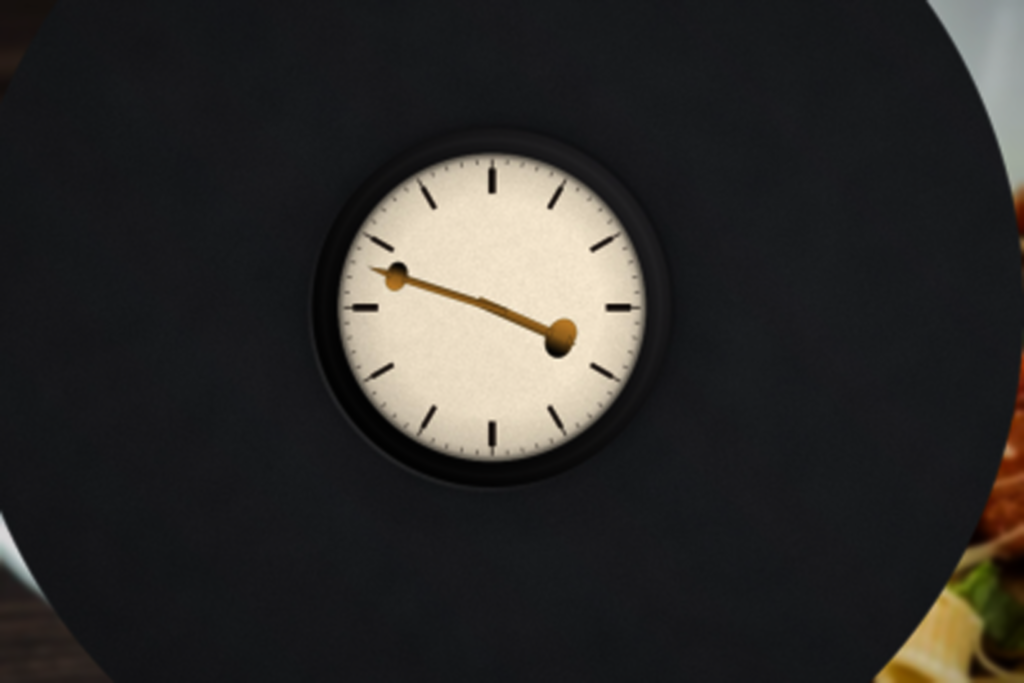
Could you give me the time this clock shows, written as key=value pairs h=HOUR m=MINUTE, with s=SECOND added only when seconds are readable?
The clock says h=3 m=48
